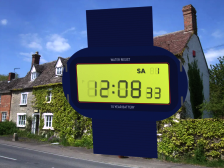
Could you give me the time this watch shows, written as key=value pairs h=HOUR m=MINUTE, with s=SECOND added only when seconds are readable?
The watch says h=12 m=8 s=33
